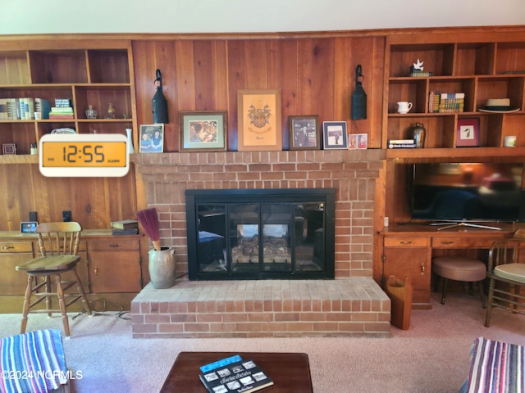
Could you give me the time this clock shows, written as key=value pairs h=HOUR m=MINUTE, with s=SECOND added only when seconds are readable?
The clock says h=12 m=55
